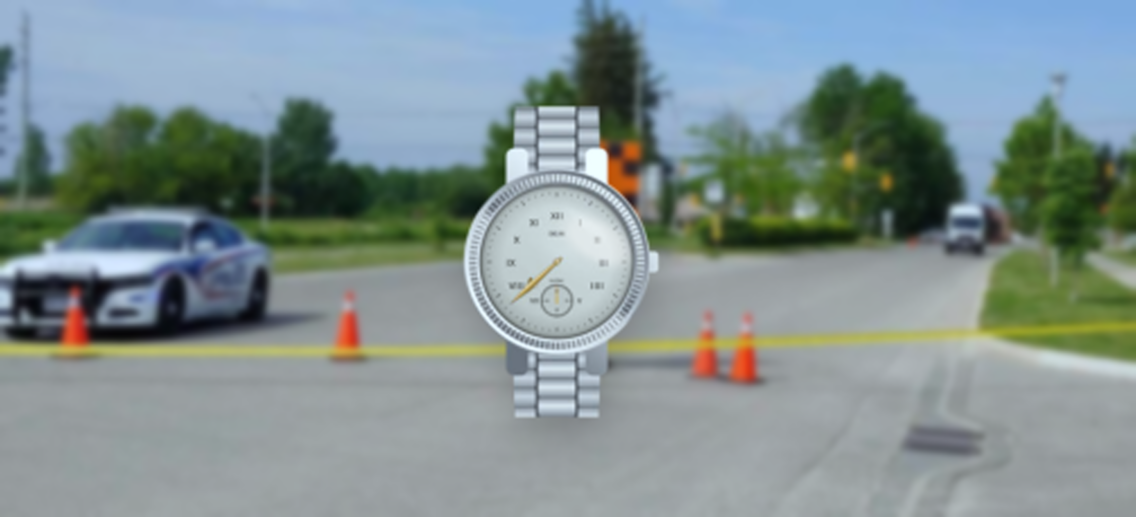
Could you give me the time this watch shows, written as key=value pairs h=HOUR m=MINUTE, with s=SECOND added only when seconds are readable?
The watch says h=7 m=38
